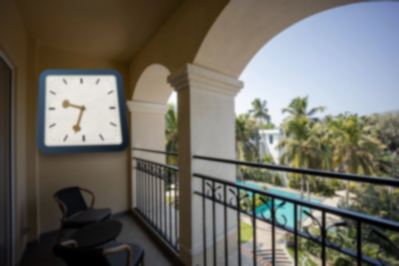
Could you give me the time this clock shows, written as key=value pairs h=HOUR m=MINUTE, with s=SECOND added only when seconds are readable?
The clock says h=9 m=33
